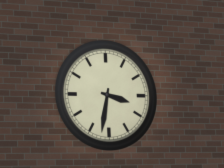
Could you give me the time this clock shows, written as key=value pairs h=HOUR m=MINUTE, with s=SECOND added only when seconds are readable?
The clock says h=3 m=32
